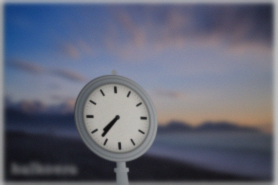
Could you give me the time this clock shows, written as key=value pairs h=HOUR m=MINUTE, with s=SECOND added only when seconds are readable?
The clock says h=7 m=37
